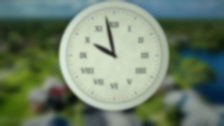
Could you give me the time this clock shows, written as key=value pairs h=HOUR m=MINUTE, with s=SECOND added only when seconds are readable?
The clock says h=9 m=58
